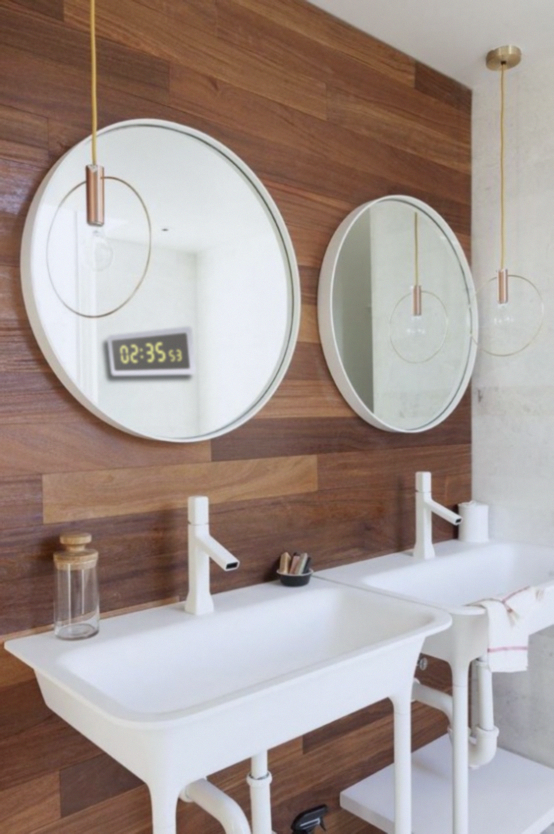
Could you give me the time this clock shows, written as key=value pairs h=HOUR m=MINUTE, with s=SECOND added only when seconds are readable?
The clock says h=2 m=35
